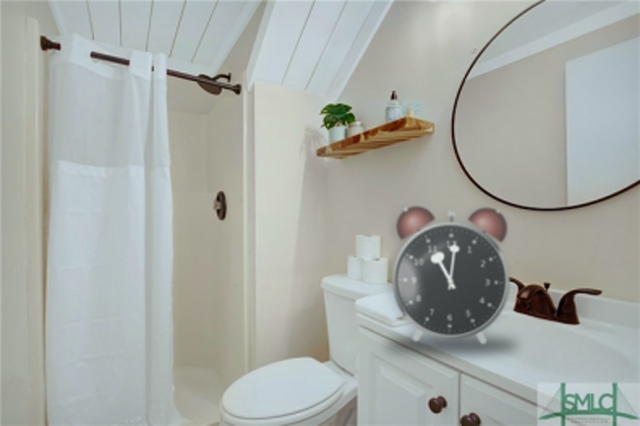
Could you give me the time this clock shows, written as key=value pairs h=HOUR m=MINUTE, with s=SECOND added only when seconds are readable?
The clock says h=11 m=1
